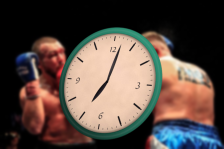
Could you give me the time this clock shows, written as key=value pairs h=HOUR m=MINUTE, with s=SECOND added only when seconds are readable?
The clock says h=7 m=2
